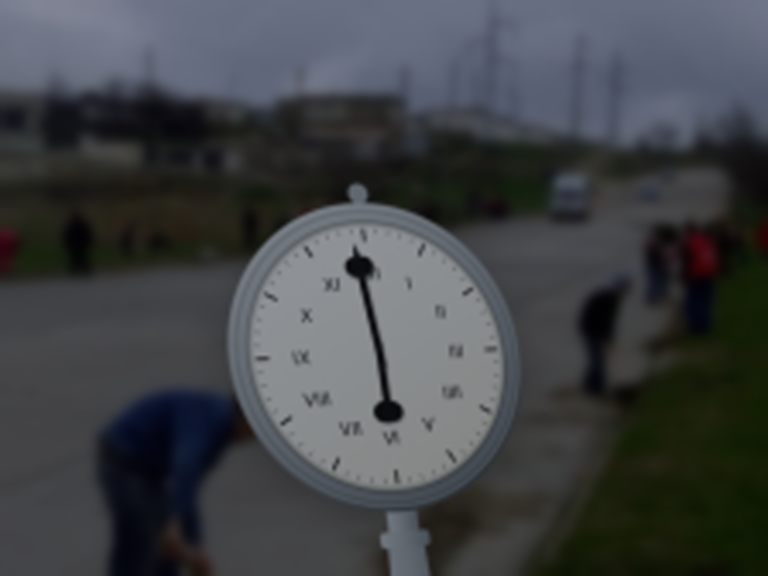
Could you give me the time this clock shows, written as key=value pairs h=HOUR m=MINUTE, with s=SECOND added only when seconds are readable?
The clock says h=5 m=59
